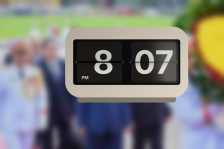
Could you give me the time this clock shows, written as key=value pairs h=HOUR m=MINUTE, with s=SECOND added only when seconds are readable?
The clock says h=8 m=7
